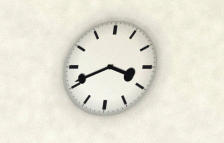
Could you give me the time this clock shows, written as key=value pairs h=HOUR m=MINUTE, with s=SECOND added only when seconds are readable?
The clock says h=3 m=41
